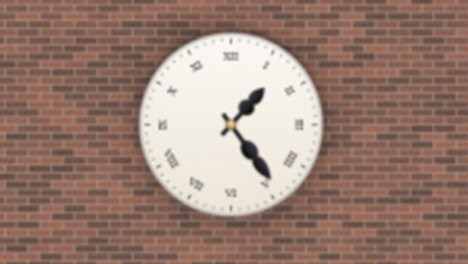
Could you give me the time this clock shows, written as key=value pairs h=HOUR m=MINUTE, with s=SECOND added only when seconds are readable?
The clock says h=1 m=24
